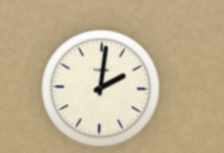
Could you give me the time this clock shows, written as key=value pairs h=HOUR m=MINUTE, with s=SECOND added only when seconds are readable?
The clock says h=2 m=1
